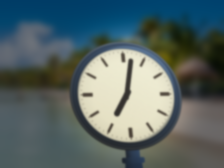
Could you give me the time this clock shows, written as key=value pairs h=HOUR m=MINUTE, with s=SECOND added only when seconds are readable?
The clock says h=7 m=2
